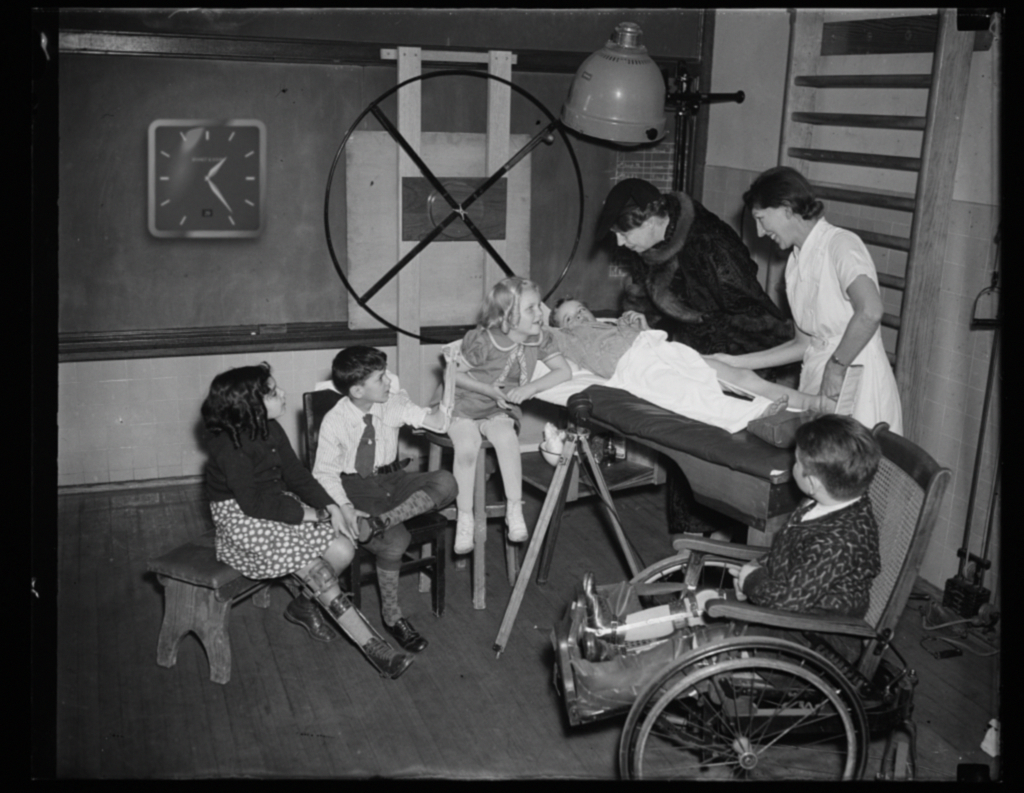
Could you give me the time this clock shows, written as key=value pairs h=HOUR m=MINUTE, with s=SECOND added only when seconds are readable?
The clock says h=1 m=24
